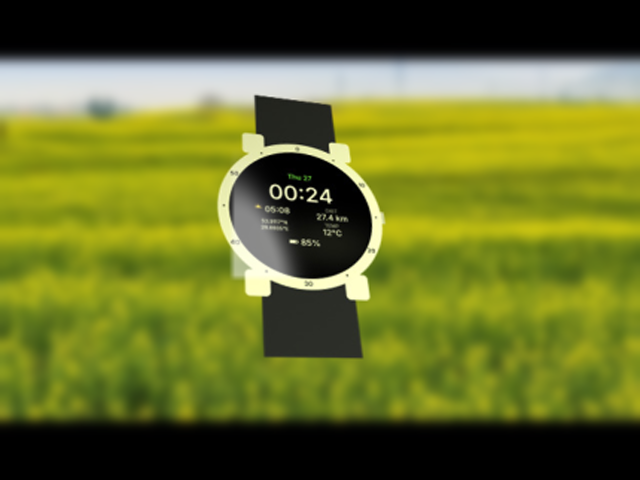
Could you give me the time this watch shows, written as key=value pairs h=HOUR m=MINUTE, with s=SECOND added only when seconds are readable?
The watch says h=0 m=24
